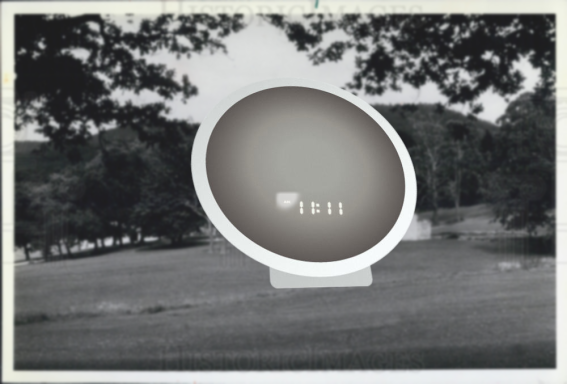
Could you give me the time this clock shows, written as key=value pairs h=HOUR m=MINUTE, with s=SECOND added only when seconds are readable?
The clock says h=11 m=11
